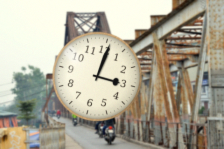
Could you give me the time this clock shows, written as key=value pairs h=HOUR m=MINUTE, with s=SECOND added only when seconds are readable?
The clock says h=3 m=1
